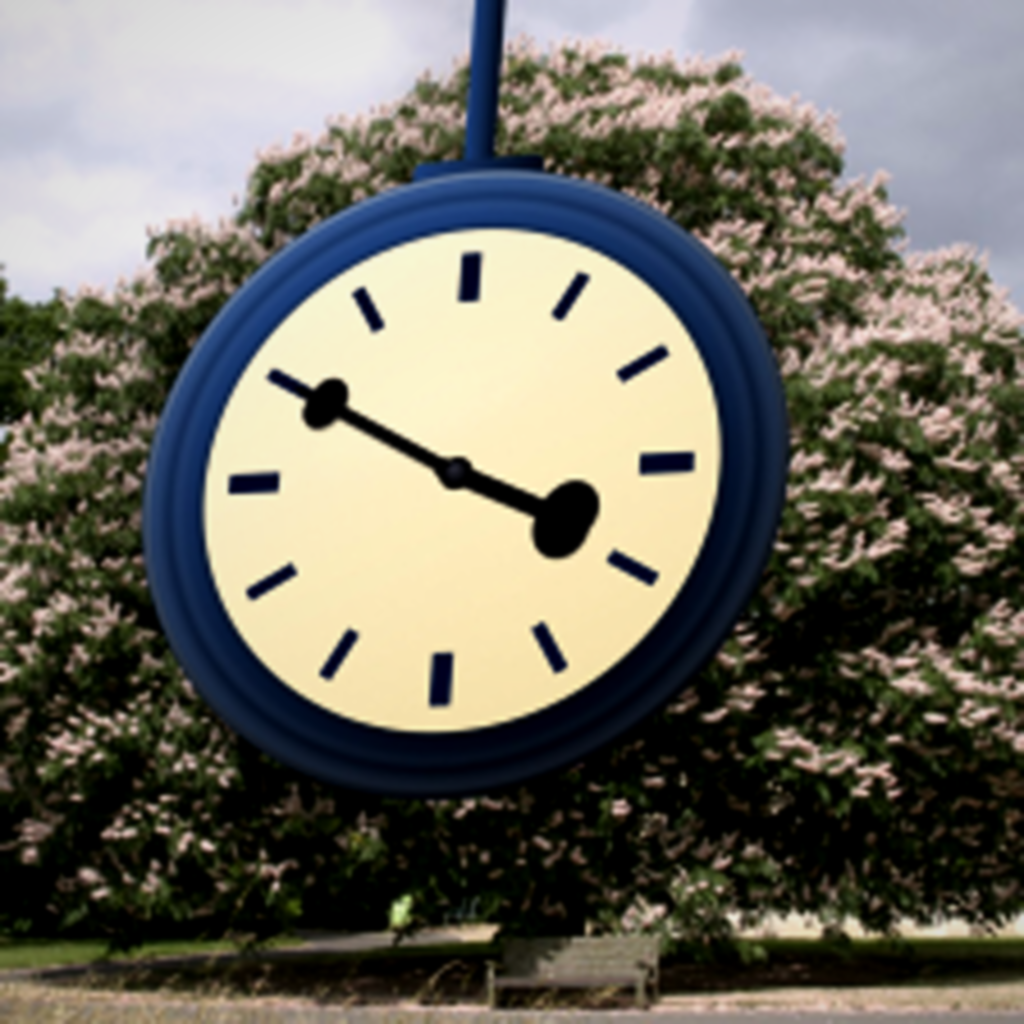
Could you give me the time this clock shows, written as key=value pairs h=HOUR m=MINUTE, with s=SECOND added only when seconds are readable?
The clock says h=3 m=50
